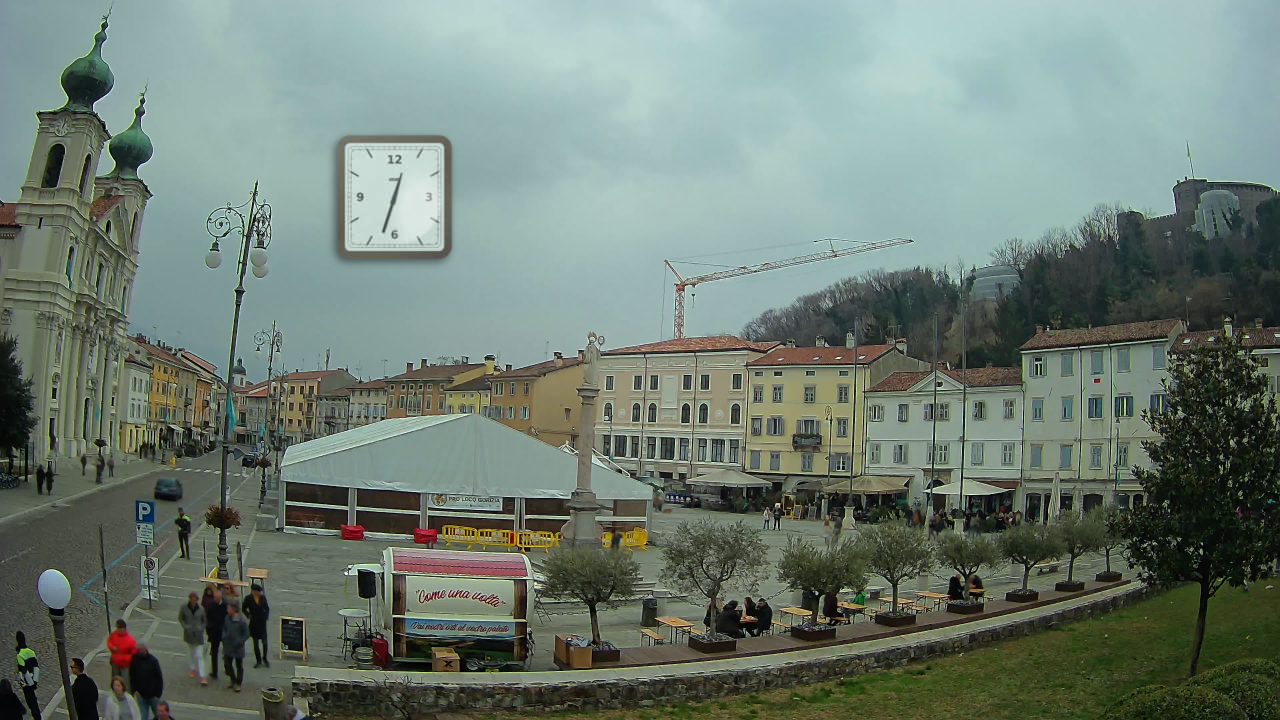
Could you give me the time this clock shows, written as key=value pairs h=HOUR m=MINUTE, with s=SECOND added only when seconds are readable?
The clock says h=12 m=33
